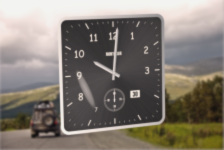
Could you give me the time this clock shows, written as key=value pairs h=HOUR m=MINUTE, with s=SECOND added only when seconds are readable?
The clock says h=10 m=1
